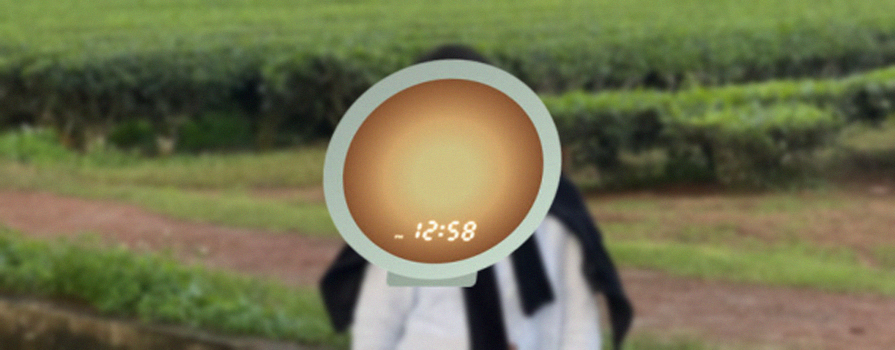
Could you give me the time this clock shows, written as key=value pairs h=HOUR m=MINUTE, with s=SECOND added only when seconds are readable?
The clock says h=12 m=58
